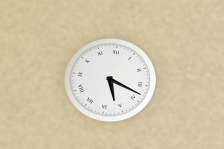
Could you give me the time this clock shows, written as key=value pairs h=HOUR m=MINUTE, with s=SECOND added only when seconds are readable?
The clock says h=5 m=18
